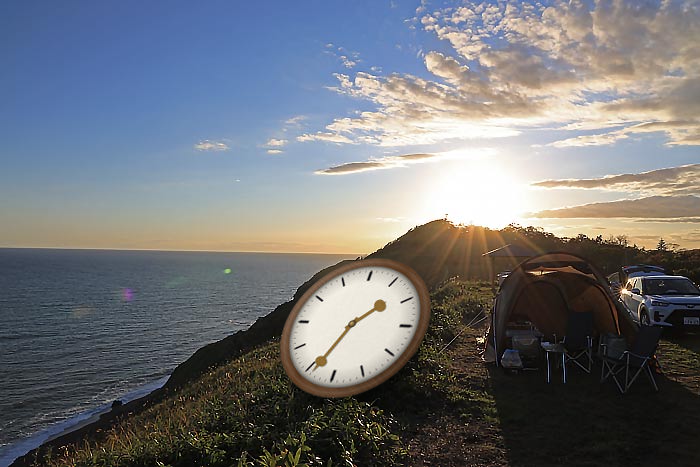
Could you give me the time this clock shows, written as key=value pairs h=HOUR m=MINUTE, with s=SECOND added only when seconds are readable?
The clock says h=1 m=34
